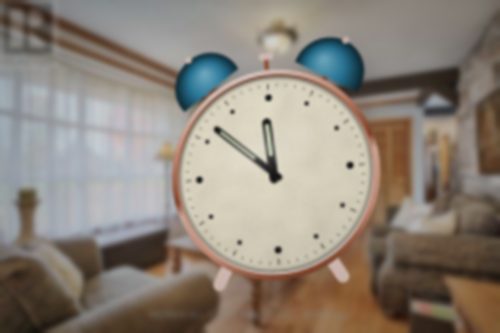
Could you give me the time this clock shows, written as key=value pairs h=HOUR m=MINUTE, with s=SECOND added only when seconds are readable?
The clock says h=11 m=52
